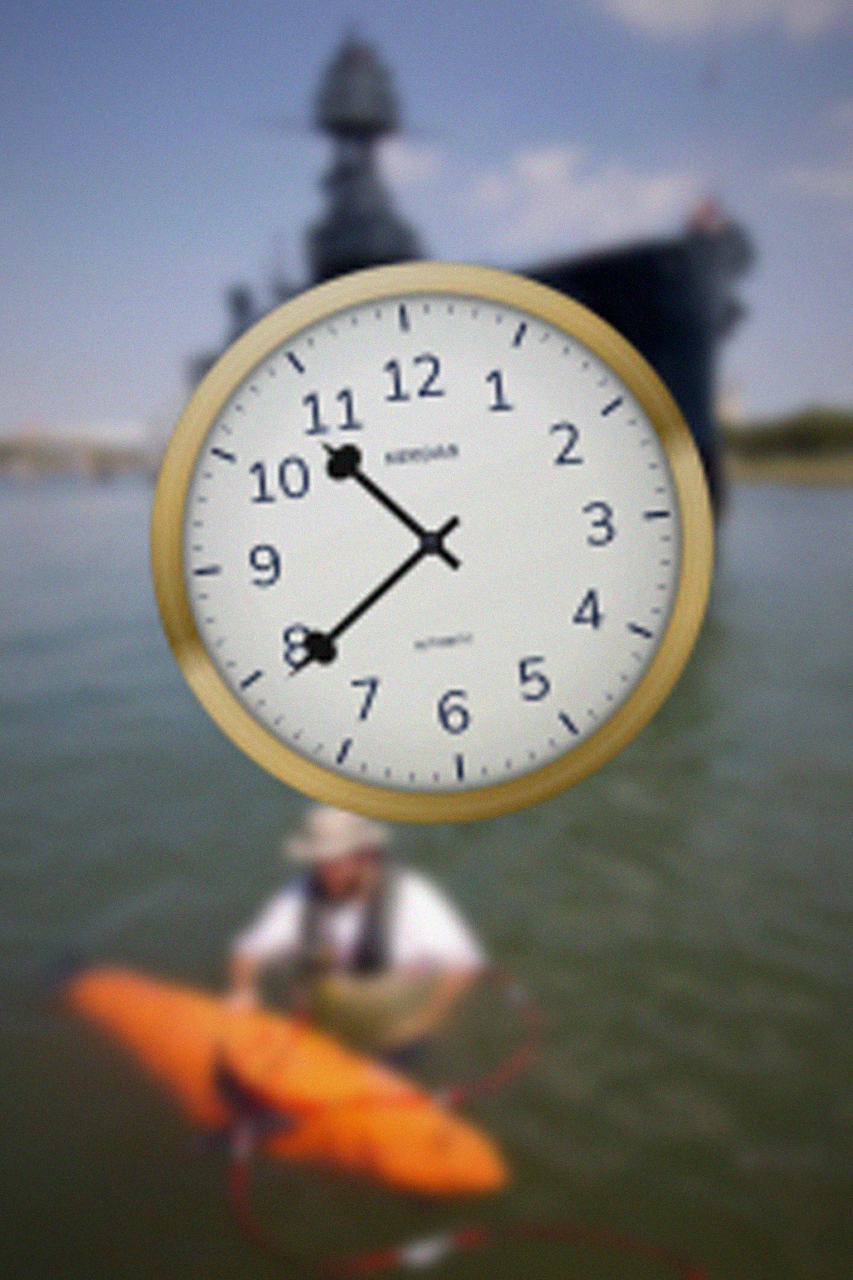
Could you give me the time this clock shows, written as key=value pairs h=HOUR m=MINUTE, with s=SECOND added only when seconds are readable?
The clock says h=10 m=39
